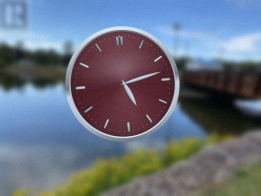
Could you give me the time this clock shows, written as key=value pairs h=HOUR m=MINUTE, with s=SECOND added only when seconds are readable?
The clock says h=5 m=13
